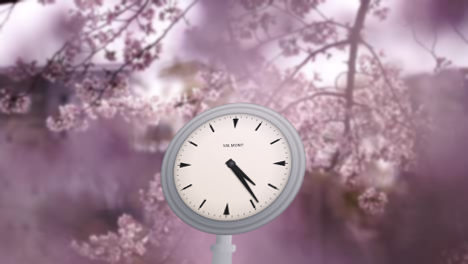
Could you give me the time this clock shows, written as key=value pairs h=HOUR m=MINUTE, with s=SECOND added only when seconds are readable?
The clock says h=4 m=24
